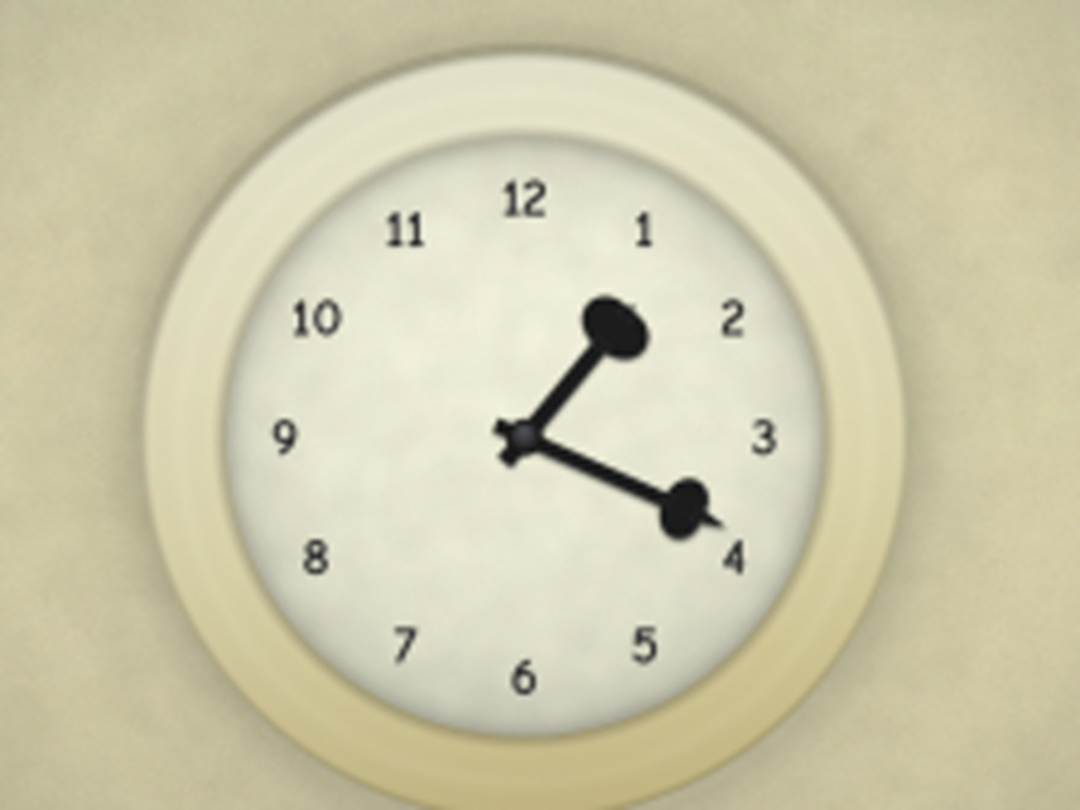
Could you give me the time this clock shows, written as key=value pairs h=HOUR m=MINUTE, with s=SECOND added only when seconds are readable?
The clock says h=1 m=19
